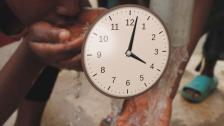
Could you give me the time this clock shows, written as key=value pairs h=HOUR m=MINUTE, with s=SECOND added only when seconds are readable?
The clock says h=4 m=2
